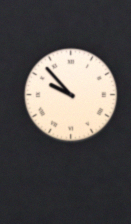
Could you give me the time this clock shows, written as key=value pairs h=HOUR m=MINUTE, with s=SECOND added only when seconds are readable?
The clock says h=9 m=53
